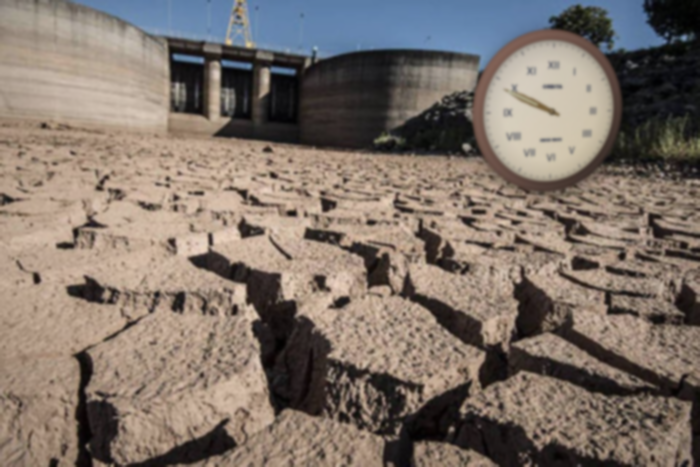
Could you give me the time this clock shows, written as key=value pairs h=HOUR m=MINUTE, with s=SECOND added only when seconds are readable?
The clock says h=9 m=49
